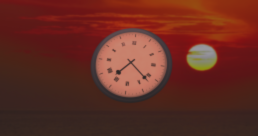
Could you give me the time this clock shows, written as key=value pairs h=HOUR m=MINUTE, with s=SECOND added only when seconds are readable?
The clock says h=7 m=22
